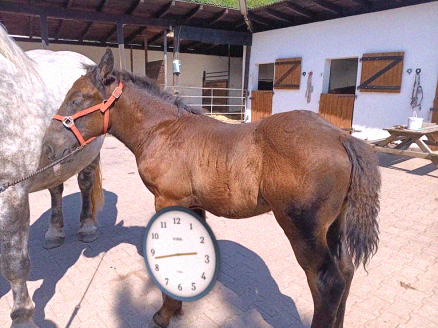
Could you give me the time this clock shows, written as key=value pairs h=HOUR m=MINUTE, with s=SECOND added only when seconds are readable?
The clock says h=2 m=43
